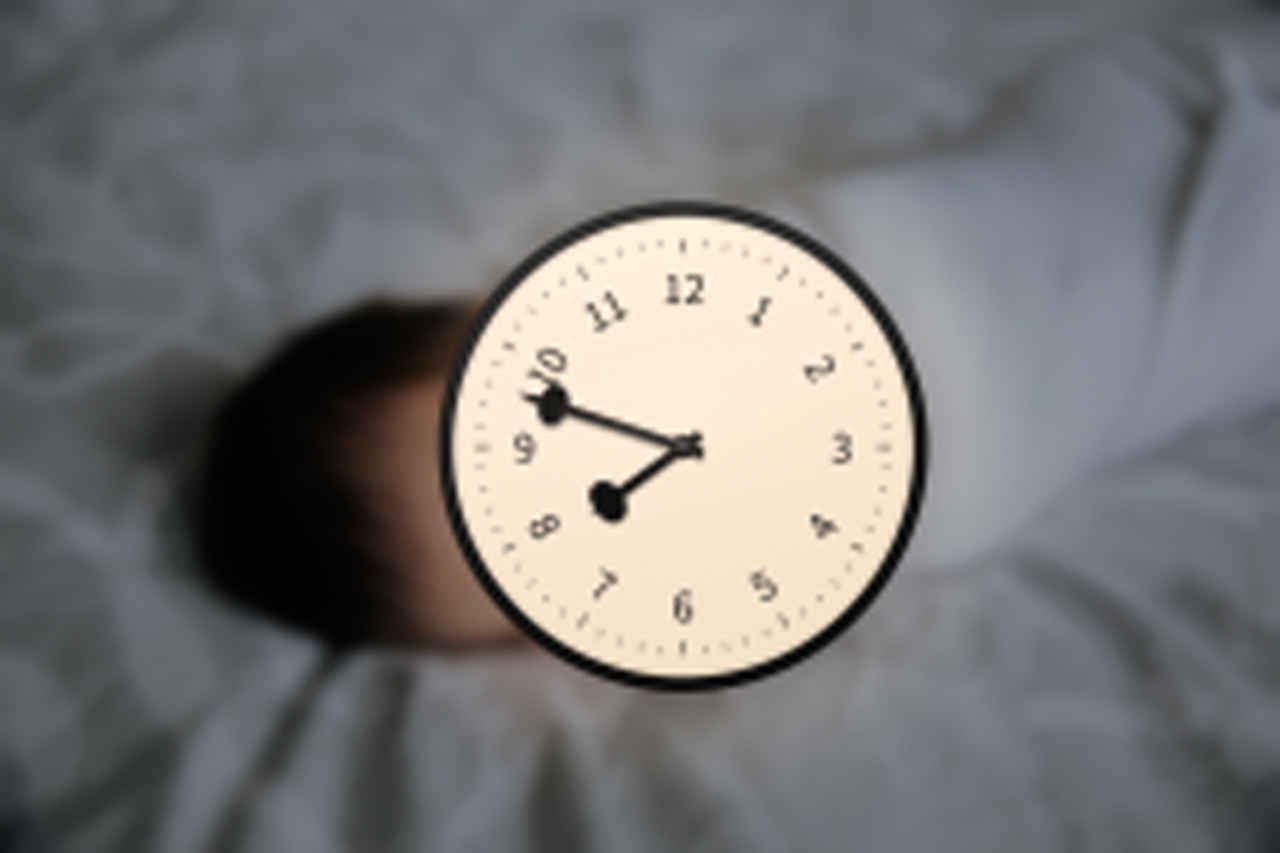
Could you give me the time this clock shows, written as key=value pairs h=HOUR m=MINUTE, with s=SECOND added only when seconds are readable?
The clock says h=7 m=48
